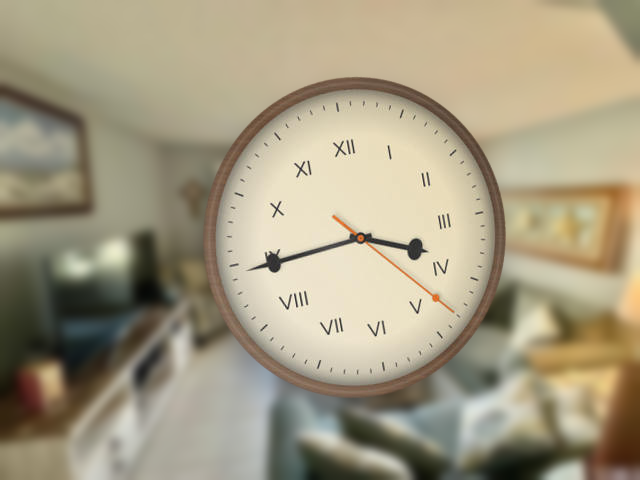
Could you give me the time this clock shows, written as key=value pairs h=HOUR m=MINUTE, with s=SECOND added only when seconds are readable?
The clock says h=3 m=44 s=23
